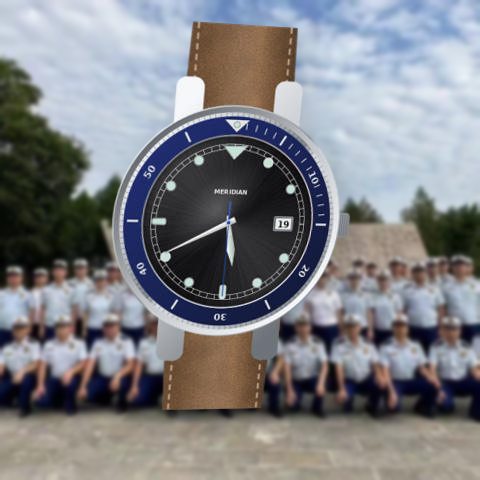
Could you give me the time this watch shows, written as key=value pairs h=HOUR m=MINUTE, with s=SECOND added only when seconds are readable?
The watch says h=5 m=40 s=30
